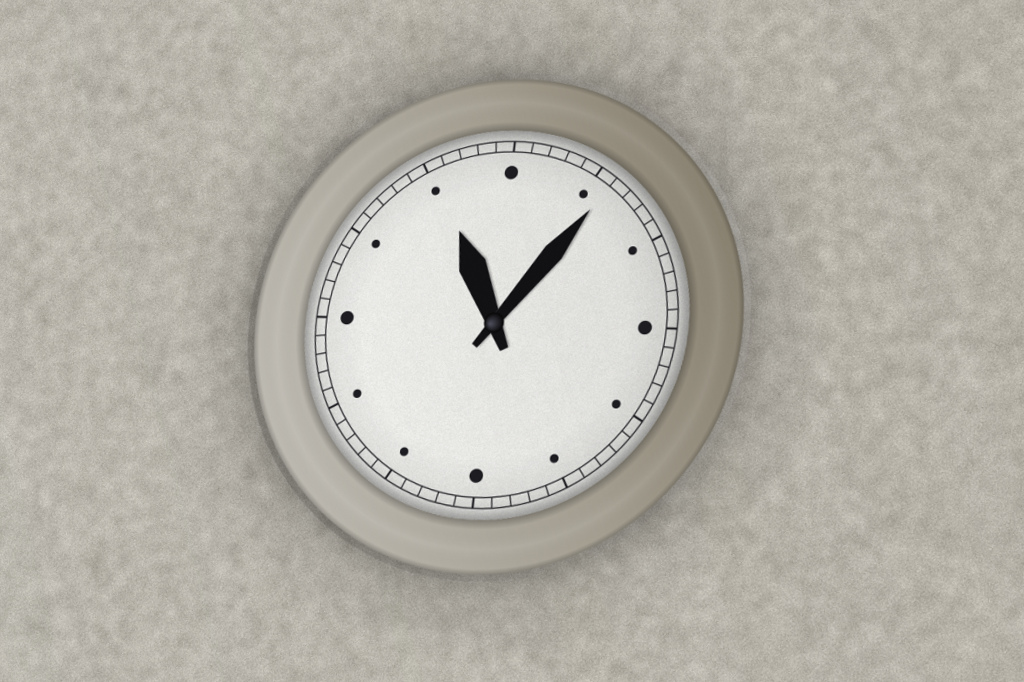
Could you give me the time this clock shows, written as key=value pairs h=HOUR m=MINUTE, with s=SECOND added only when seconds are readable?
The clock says h=11 m=6
